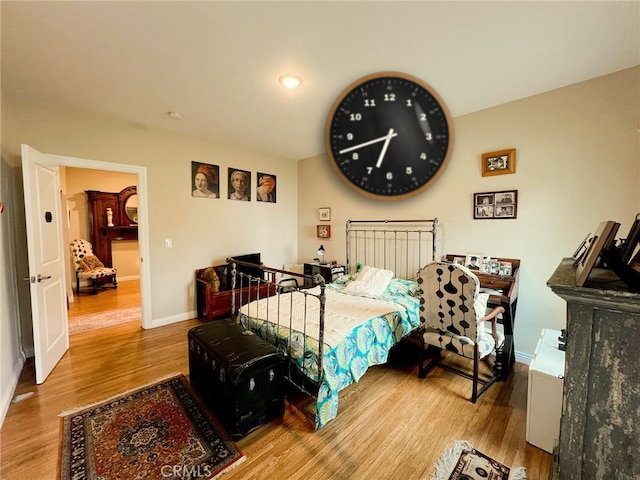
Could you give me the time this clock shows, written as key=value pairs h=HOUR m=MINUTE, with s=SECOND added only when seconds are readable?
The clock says h=6 m=42
